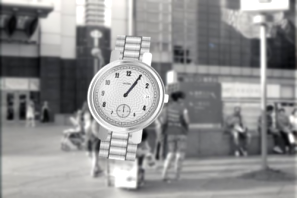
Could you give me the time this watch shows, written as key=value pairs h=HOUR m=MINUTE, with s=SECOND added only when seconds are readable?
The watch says h=1 m=5
